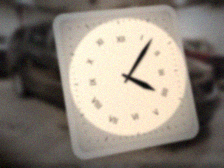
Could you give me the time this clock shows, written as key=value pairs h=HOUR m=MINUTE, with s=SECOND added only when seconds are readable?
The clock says h=4 m=7
